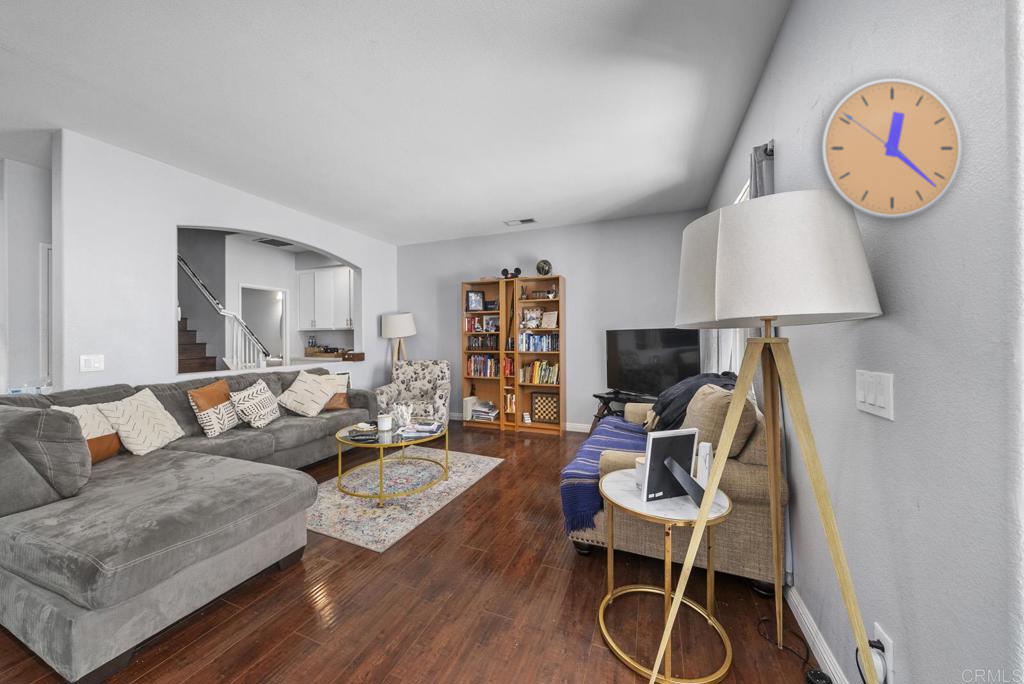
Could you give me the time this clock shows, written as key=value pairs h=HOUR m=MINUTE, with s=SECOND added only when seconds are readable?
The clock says h=12 m=21 s=51
